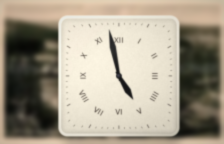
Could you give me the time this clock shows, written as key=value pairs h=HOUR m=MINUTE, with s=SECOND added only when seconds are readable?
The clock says h=4 m=58
